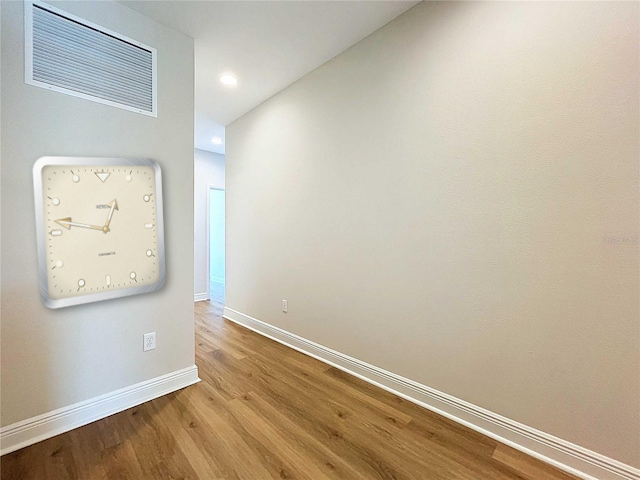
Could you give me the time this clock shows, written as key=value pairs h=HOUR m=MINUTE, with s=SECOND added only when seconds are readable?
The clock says h=12 m=47
